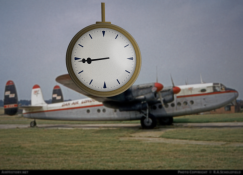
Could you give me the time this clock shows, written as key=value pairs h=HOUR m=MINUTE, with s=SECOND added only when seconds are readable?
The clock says h=8 m=44
